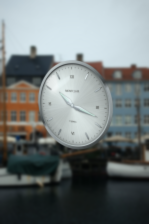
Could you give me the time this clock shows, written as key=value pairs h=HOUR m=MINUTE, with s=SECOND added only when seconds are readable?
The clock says h=10 m=18
